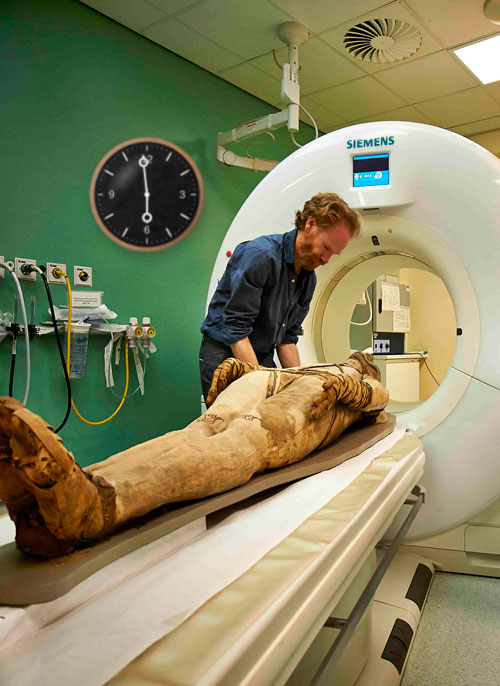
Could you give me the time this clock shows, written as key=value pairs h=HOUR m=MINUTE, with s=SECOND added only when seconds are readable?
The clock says h=5 m=59
